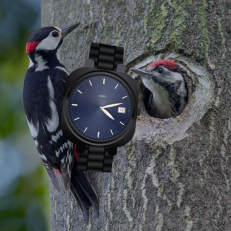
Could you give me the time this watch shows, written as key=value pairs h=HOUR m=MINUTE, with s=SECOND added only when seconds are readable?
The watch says h=4 m=12
